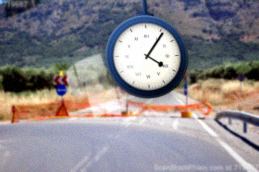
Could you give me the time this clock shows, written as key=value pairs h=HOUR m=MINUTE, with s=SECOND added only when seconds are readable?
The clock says h=4 m=6
